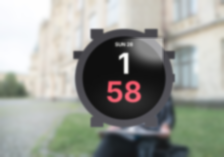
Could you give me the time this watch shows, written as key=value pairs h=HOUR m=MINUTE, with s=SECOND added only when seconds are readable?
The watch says h=1 m=58
